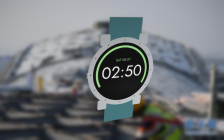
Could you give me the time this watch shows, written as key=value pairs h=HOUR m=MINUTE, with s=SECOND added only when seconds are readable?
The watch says h=2 m=50
